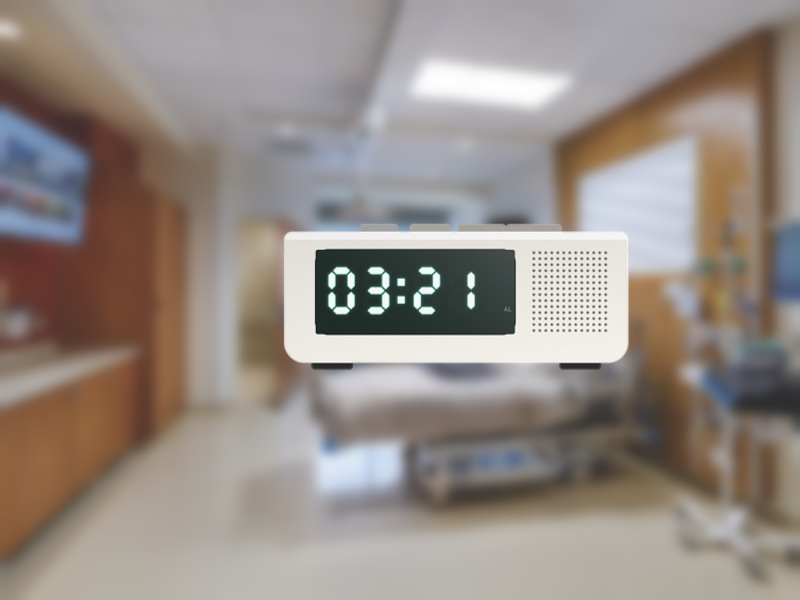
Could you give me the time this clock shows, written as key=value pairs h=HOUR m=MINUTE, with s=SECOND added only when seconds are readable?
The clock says h=3 m=21
